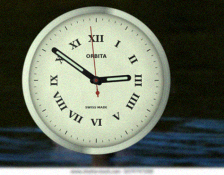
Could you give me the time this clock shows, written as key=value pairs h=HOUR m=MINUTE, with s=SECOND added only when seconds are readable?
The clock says h=2 m=50 s=59
